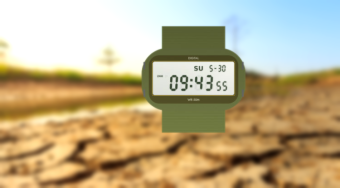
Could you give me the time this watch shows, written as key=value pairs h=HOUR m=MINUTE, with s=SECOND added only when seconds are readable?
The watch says h=9 m=43 s=55
